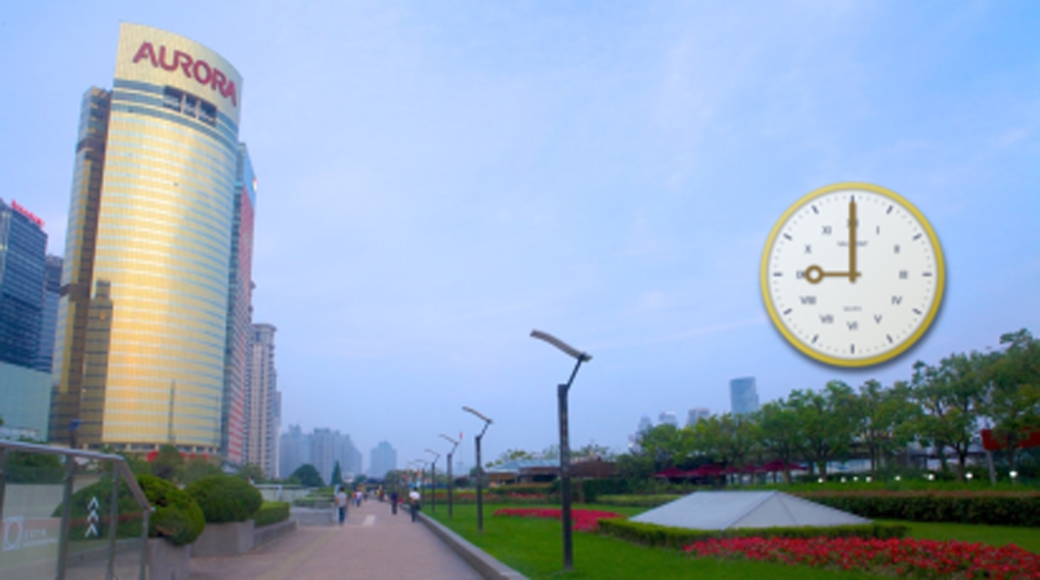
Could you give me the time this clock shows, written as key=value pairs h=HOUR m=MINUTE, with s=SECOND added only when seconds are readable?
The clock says h=9 m=0
